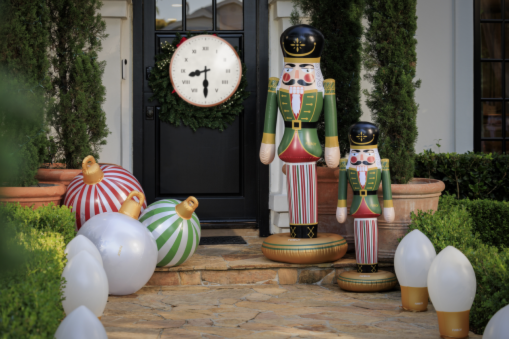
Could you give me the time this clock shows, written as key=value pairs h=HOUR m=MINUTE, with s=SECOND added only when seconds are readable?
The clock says h=8 m=30
